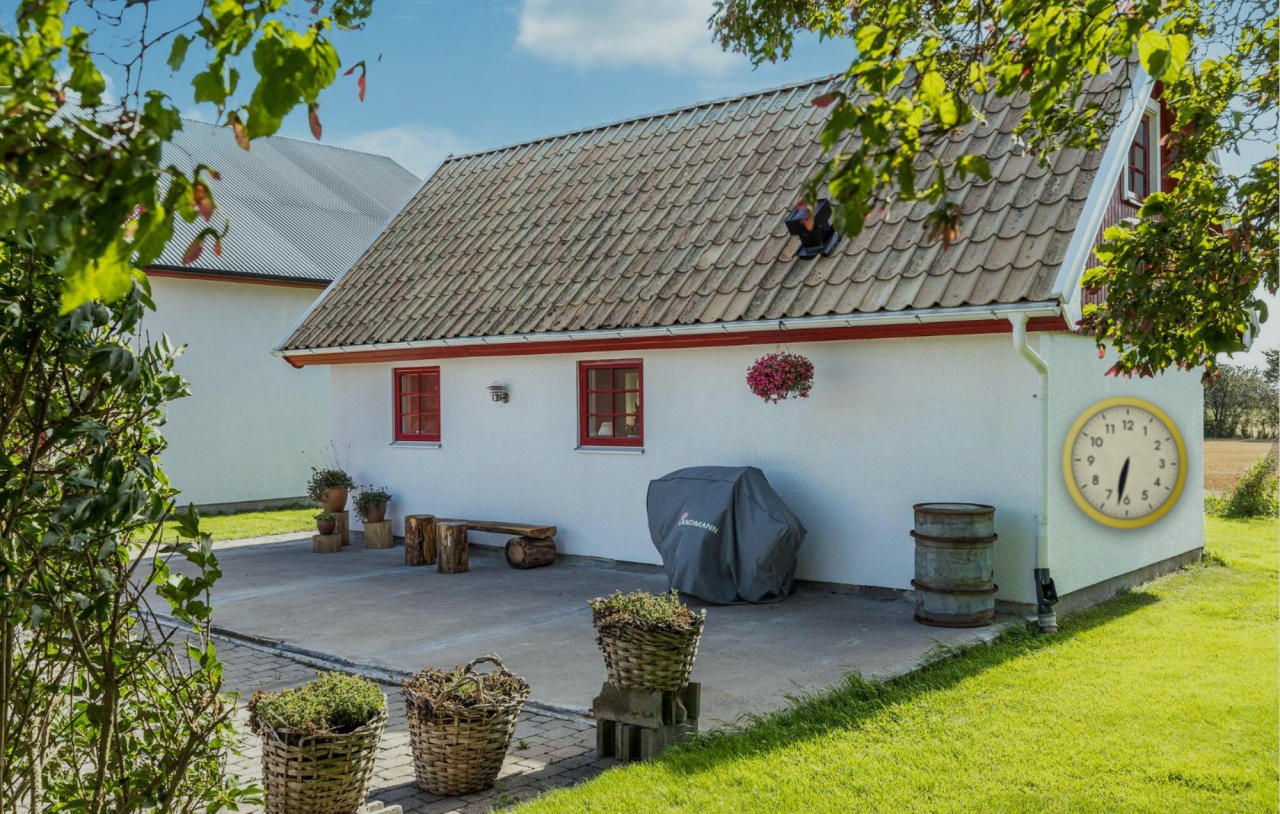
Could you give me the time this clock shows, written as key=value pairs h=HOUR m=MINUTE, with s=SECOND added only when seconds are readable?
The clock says h=6 m=32
